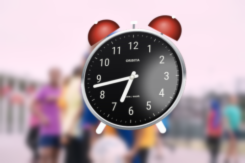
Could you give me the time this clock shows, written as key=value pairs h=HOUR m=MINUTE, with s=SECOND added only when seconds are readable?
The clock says h=6 m=43
